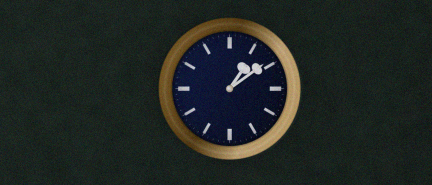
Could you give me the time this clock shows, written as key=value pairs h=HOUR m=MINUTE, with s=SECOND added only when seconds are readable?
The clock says h=1 m=9
